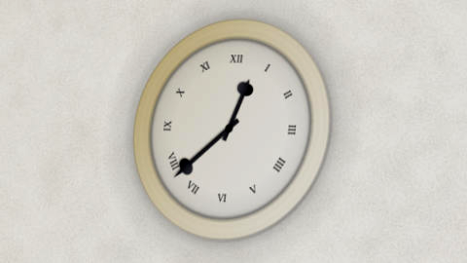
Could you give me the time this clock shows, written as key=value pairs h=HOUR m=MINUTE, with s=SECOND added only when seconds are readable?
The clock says h=12 m=38
